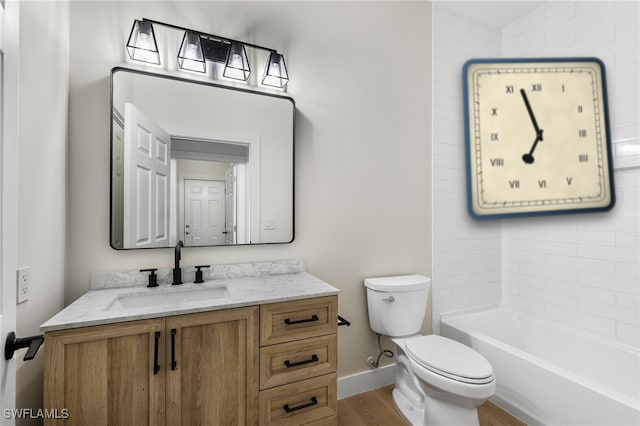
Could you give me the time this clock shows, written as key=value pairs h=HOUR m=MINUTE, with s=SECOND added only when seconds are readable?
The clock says h=6 m=57
